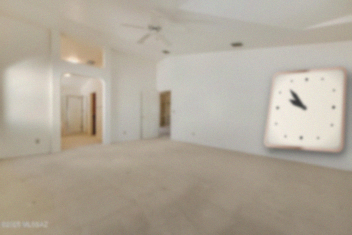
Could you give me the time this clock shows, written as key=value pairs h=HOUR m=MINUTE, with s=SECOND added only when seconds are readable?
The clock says h=9 m=53
